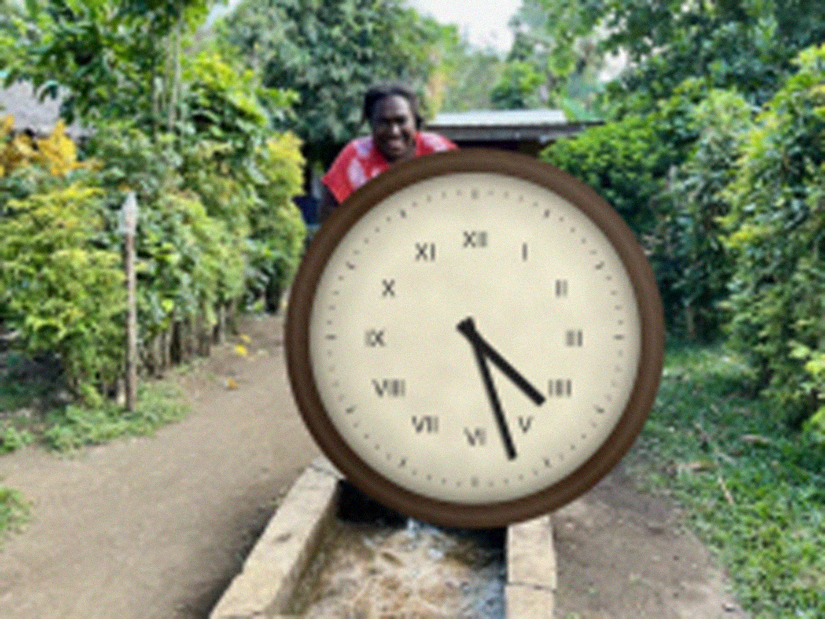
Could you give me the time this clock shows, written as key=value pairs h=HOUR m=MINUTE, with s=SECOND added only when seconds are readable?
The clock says h=4 m=27
